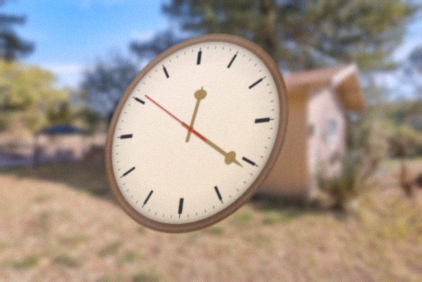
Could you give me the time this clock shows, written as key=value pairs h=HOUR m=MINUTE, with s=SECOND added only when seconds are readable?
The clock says h=12 m=20 s=51
